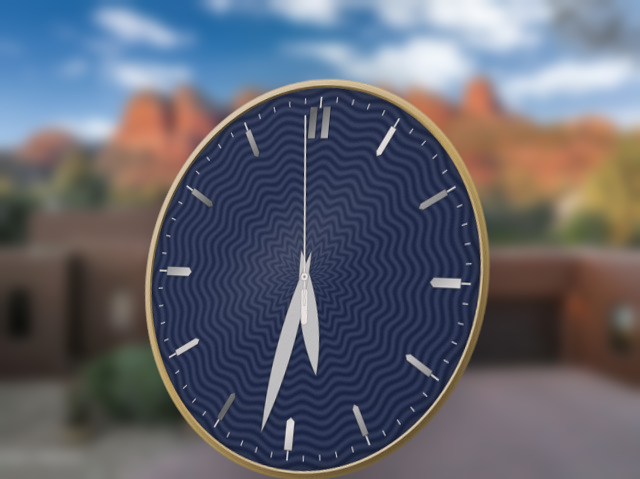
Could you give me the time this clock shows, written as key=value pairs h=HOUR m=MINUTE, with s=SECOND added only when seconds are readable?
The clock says h=5 m=31 s=59
